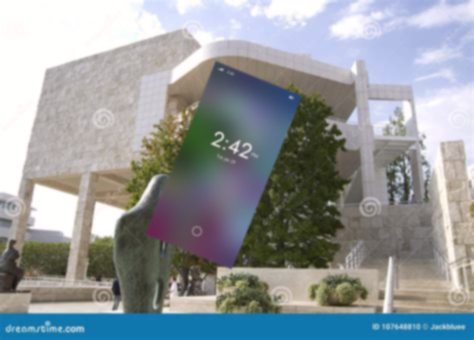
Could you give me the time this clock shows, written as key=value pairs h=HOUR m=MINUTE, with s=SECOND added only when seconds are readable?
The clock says h=2 m=42
